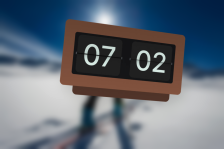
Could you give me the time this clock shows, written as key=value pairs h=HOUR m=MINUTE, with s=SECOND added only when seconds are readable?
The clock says h=7 m=2
